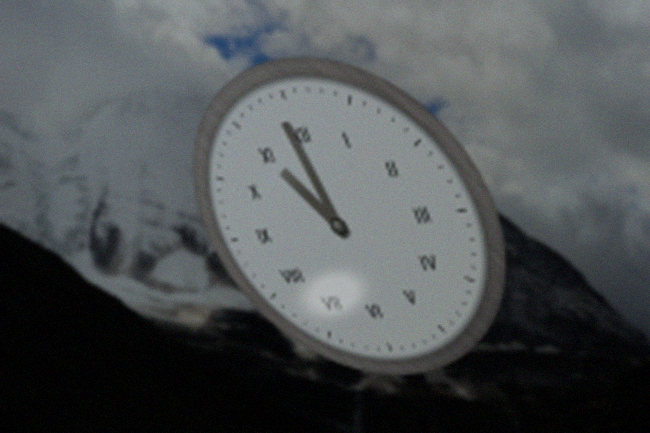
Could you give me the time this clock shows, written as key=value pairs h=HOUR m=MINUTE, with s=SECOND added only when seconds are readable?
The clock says h=10 m=59
